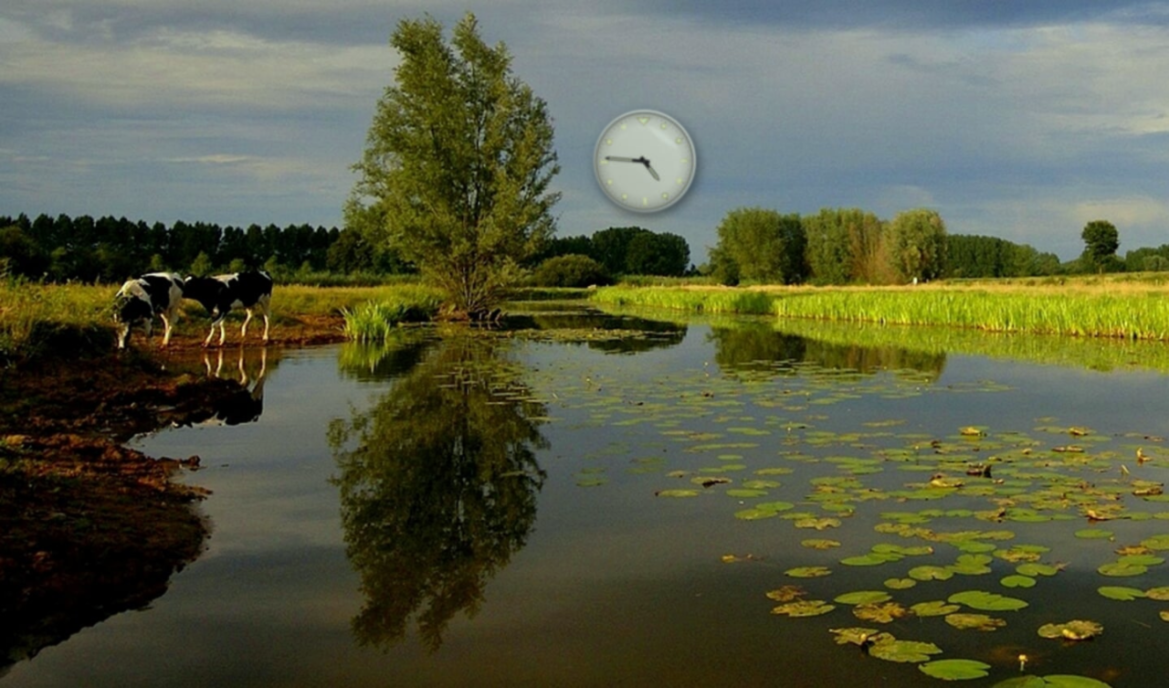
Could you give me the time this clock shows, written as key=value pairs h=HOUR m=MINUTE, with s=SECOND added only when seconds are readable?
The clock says h=4 m=46
